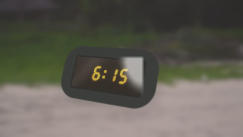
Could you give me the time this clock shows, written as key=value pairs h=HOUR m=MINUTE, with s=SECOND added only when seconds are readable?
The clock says h=6 m=15
